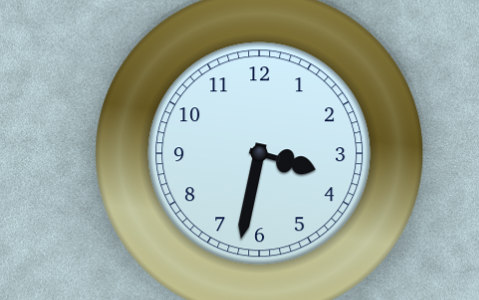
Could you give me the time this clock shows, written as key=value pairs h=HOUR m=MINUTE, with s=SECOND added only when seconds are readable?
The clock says h=3 m=32
